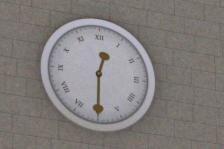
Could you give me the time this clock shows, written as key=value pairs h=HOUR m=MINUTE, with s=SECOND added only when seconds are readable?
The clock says h=12 m=30
